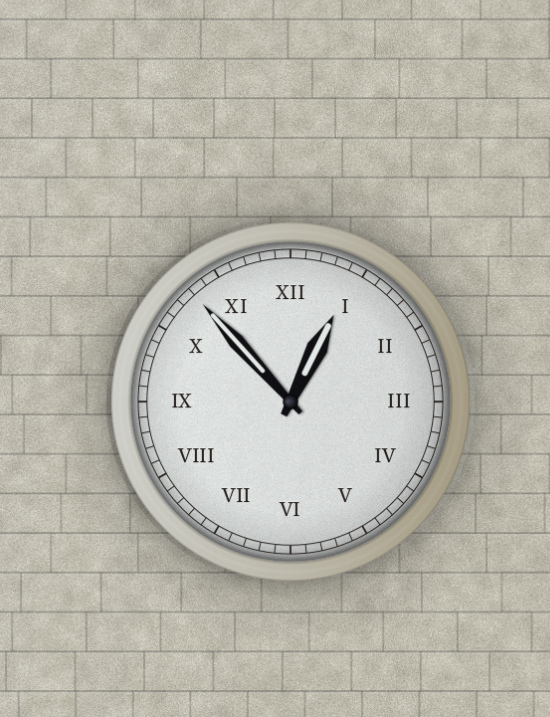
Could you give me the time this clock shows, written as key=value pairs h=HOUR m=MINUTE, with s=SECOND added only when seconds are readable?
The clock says h=12 m=53
